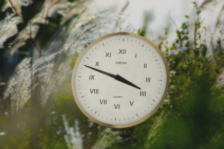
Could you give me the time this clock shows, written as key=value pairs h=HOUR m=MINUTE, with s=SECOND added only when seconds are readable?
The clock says h=3 m=48
